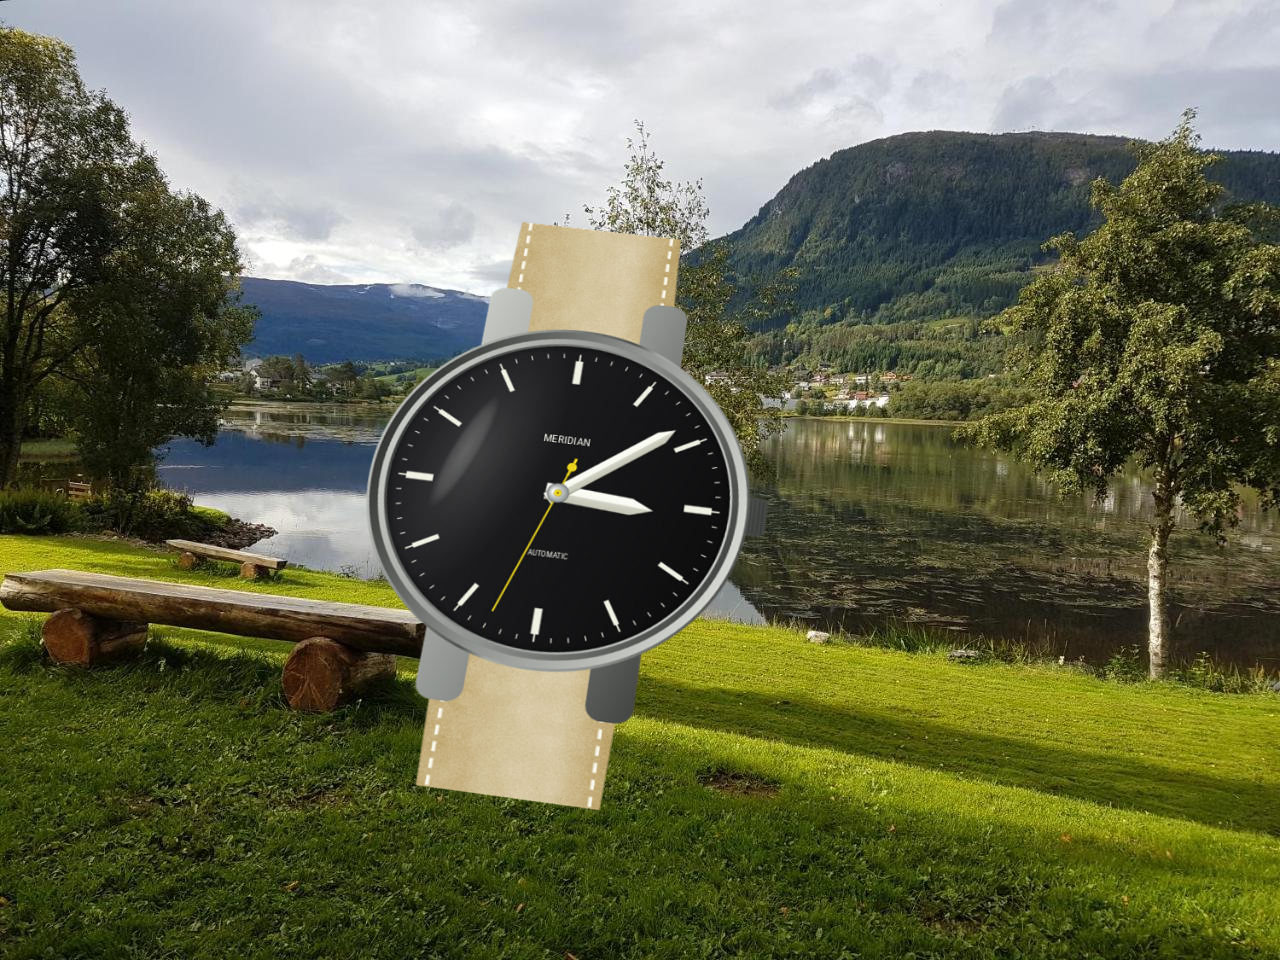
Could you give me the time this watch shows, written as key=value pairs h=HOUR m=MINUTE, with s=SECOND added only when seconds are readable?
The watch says h=3 m=8 s=33
